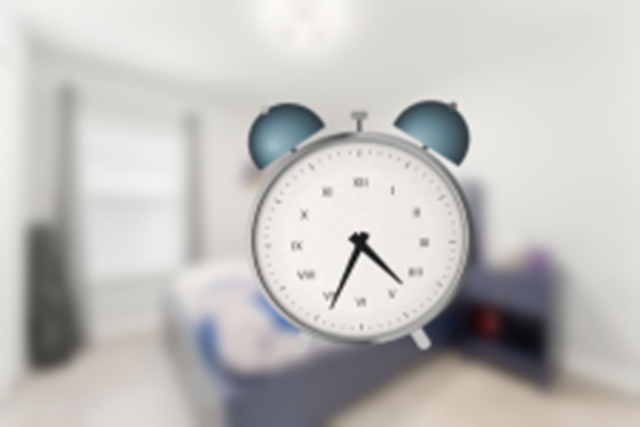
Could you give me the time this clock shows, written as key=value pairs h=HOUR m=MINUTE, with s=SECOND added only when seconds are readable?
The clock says h=4 m=34
